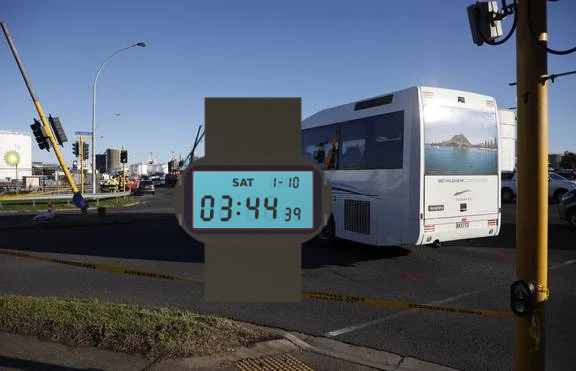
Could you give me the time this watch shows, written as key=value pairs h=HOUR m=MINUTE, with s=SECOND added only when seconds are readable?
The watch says h=3 m=44 s=39
